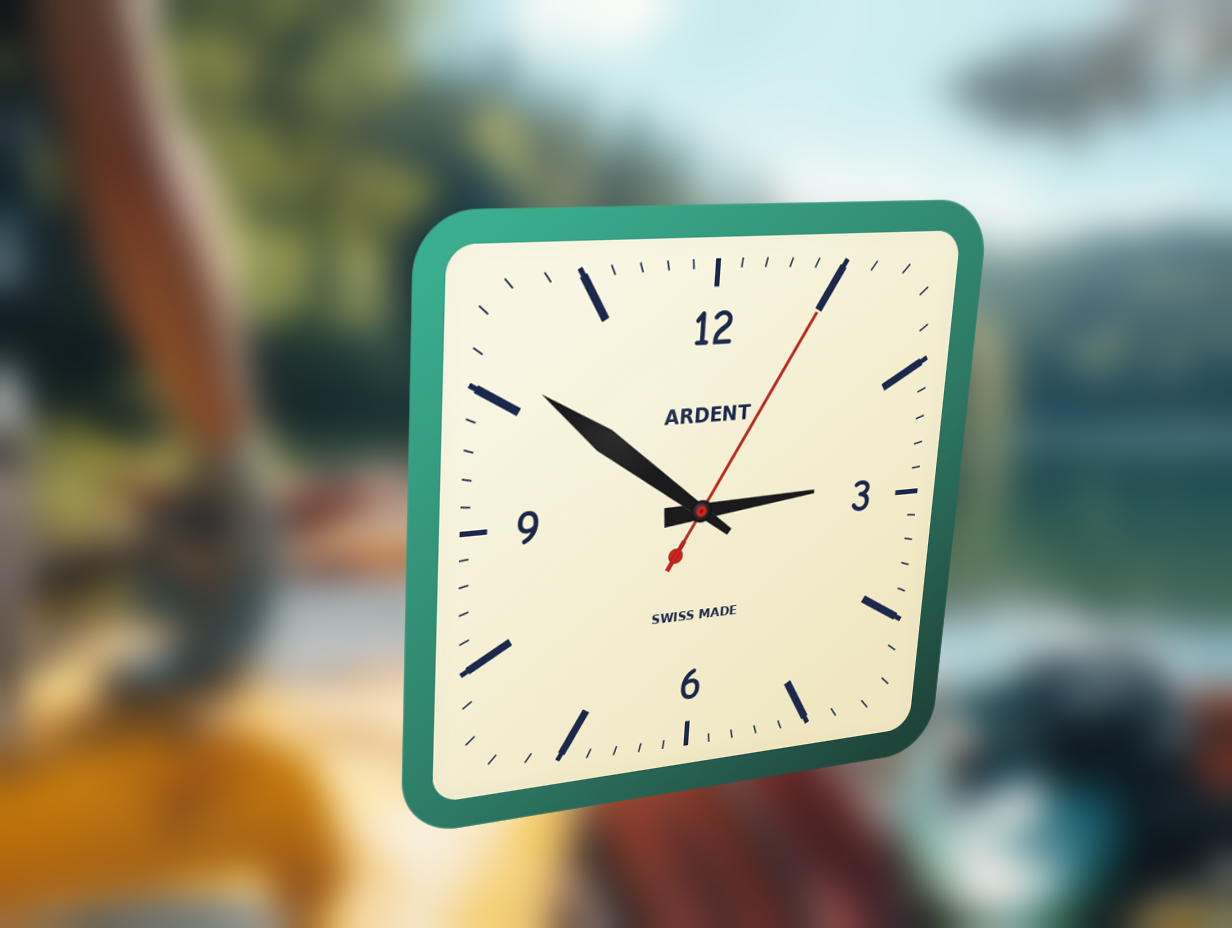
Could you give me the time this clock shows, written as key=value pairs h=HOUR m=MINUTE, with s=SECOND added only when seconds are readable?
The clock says h=2 m=51 s=5
